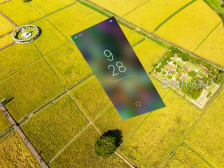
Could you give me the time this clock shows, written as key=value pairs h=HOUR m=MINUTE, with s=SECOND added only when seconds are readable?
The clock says h=9 m=28
